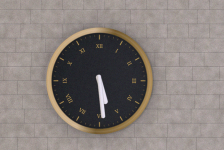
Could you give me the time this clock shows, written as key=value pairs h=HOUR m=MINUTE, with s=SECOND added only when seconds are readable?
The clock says h=5 m=29
